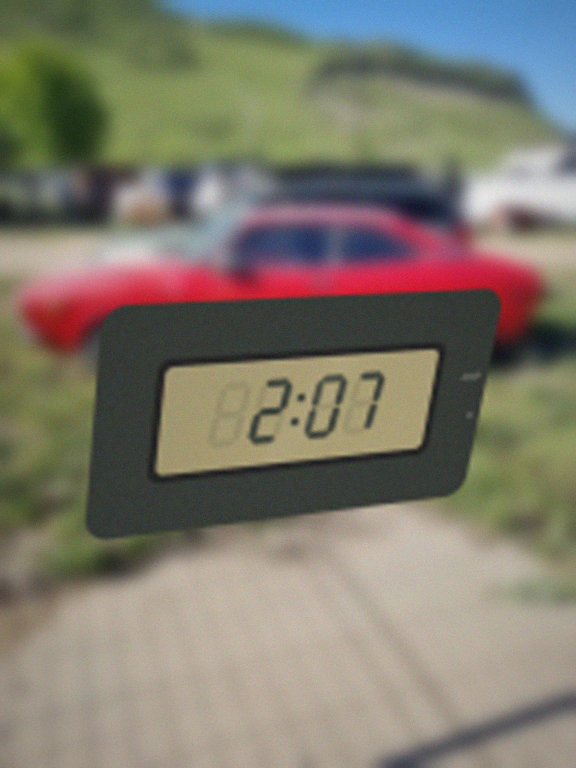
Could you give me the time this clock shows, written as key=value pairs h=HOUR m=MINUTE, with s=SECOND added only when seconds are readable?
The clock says h=2 m=7
